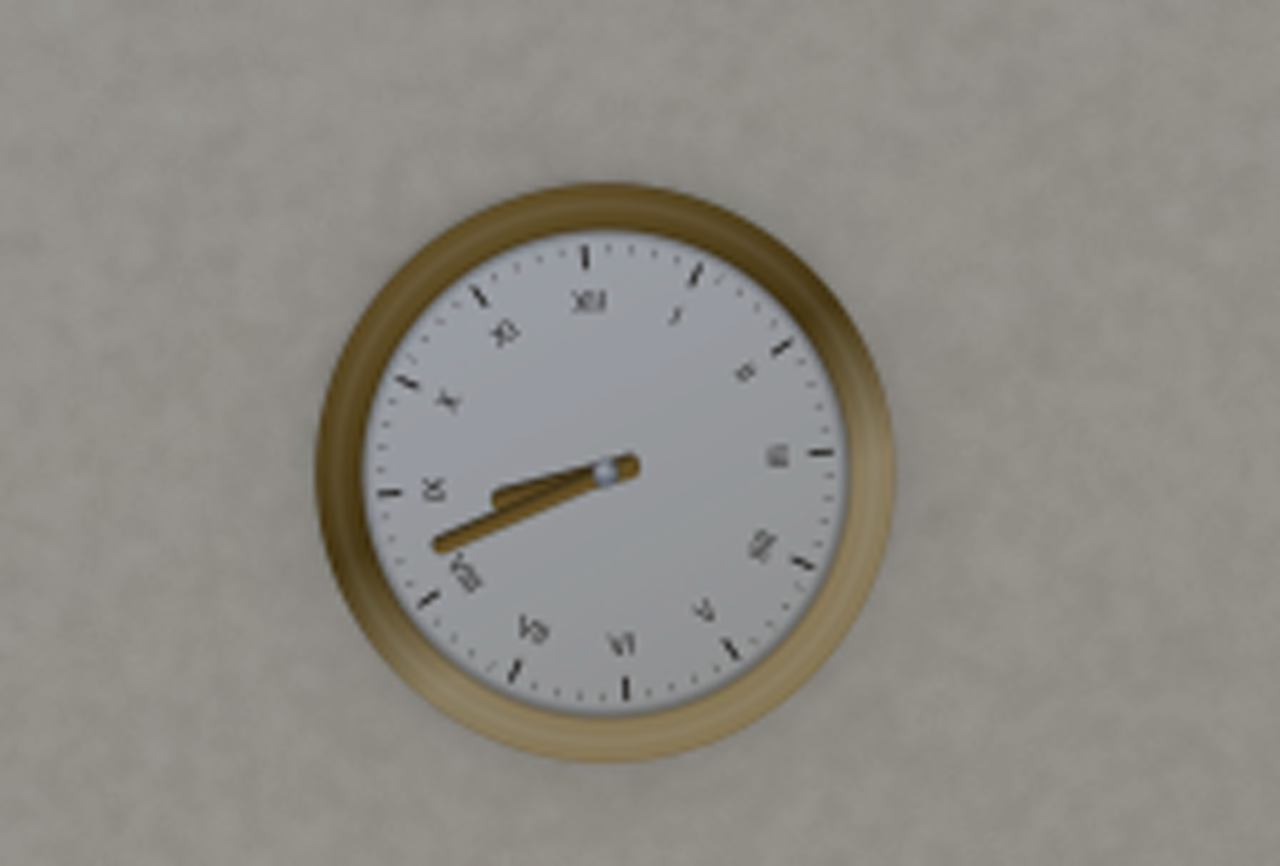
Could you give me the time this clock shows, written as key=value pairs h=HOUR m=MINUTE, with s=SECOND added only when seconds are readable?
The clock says h=8 m=42
